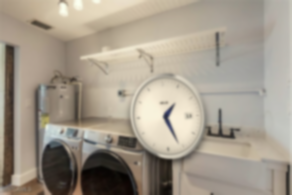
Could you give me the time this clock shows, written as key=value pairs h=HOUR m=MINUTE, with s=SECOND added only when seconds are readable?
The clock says h=1 m=26
